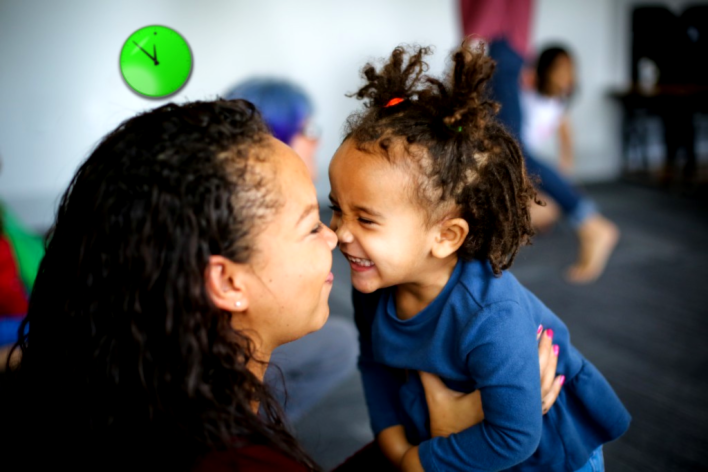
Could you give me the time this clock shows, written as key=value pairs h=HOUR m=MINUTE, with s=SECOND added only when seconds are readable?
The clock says h=11 m=52
